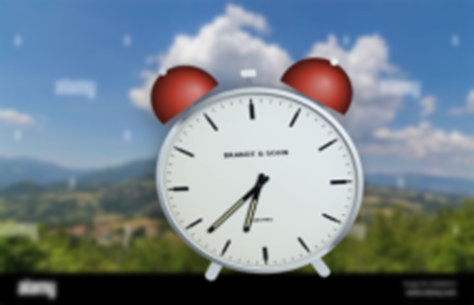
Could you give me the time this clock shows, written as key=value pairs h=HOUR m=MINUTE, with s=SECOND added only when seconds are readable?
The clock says h=6 m=38
